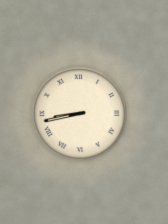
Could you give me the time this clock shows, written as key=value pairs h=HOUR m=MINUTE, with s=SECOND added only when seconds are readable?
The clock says h=8 m=43
